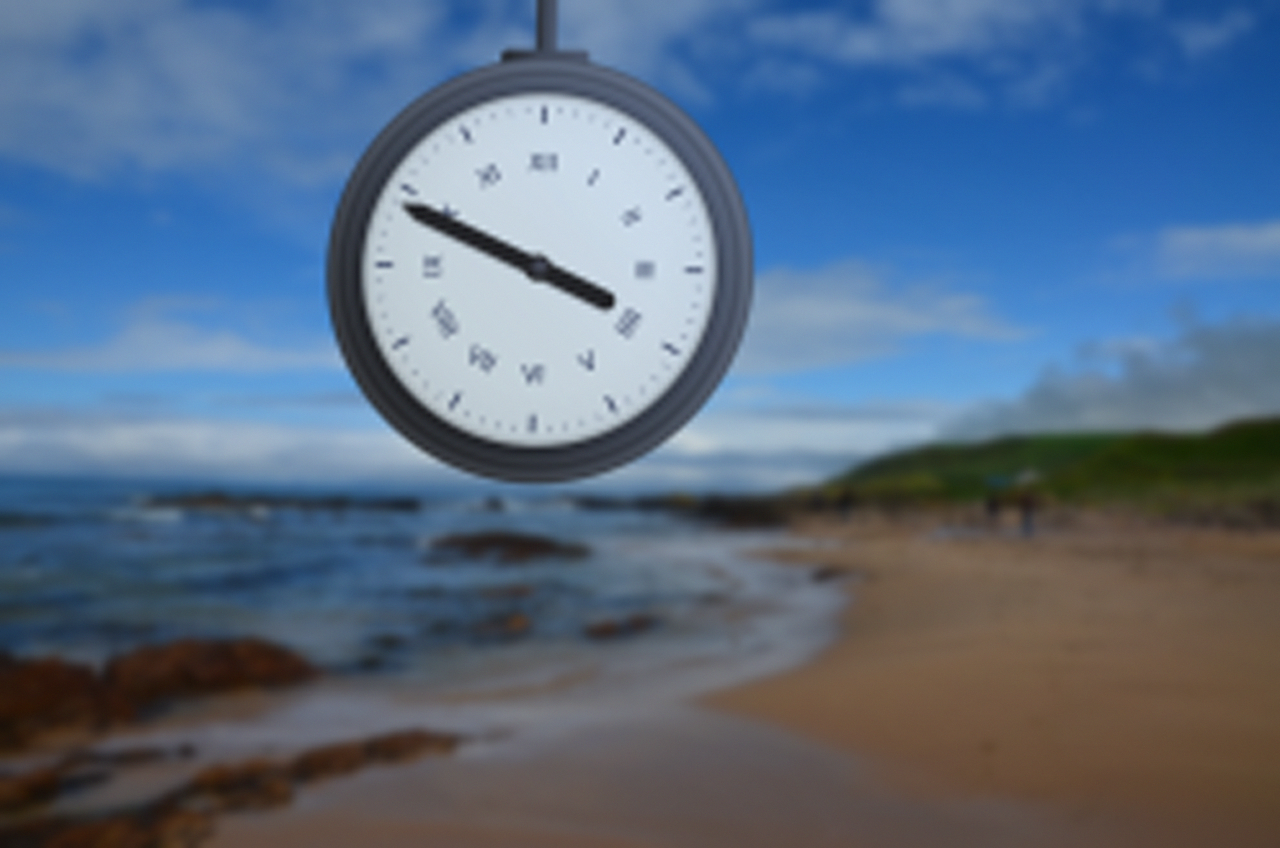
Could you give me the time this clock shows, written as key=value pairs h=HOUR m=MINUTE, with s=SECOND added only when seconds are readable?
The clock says h=3 m=49
